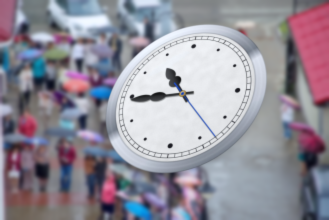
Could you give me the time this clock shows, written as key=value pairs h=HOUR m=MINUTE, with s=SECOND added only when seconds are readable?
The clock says h=10 m=44 s=23
